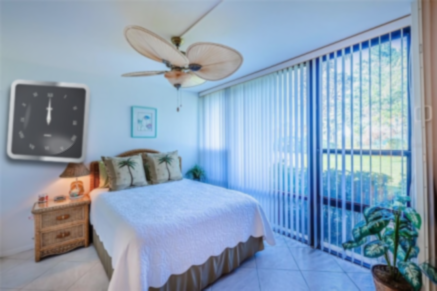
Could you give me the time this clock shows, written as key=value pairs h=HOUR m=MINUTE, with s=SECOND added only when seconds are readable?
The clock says h=12 m=0
